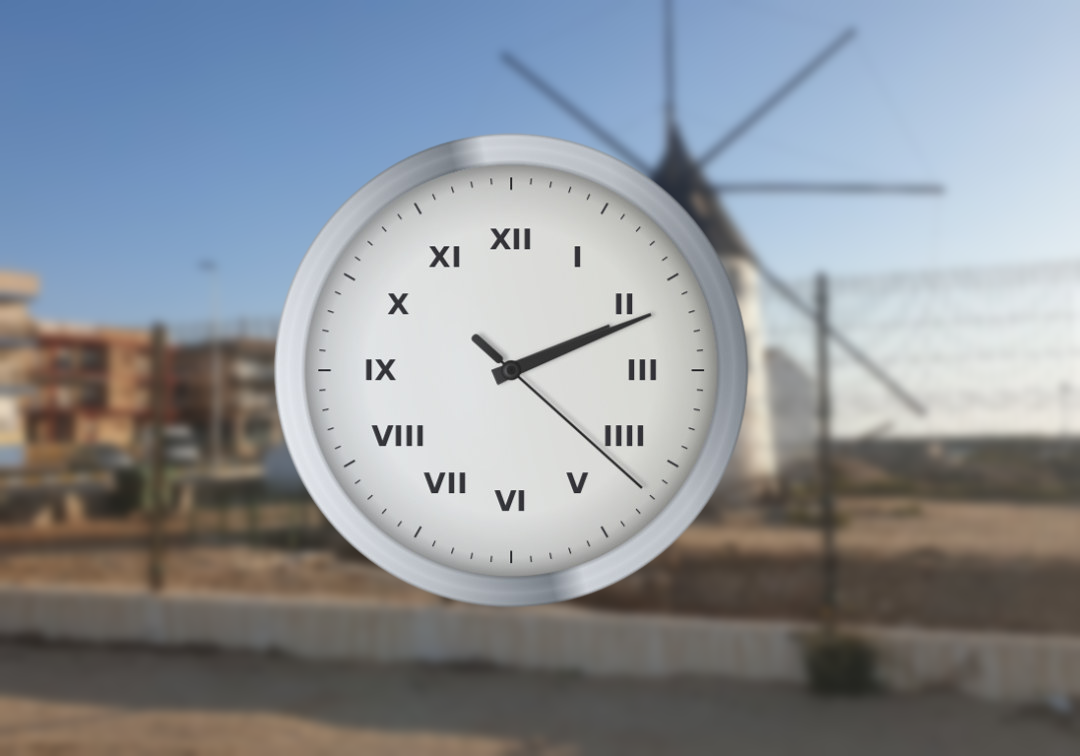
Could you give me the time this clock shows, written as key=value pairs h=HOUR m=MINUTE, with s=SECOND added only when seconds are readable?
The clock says h=2 m=11 s=22
